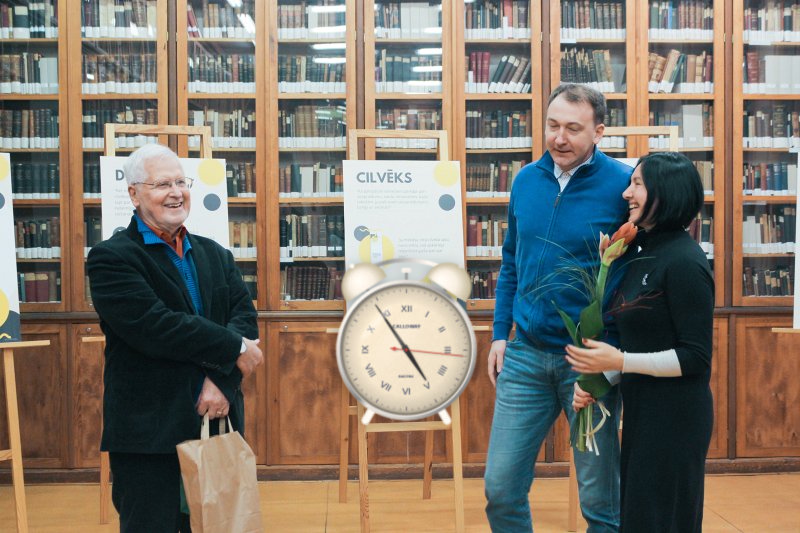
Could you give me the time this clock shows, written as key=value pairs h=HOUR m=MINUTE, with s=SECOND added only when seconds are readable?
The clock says h=4 m=54 s=16
